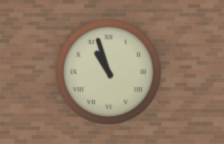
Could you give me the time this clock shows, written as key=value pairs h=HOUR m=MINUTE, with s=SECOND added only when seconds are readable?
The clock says h=10 m=57
